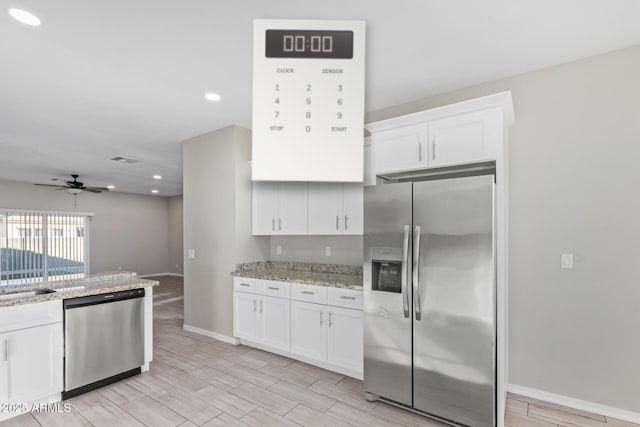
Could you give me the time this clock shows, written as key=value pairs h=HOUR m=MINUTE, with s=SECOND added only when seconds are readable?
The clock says h=0 m=0
